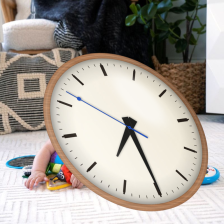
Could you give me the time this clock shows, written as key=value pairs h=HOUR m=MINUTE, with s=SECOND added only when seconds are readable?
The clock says h=7 m=29 s=52
